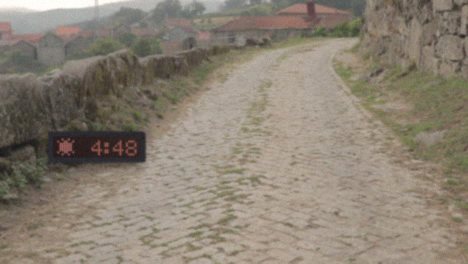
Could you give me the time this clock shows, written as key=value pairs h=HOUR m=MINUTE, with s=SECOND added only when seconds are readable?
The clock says h=4 m=48
